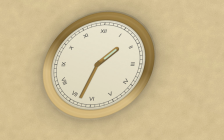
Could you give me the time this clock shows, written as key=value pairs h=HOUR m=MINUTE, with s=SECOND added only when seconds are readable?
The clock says h=1 m=33
